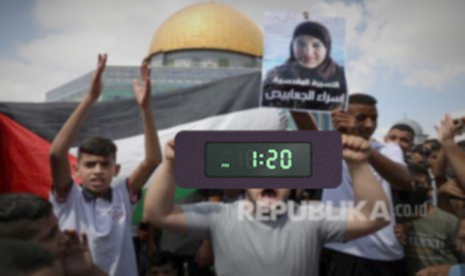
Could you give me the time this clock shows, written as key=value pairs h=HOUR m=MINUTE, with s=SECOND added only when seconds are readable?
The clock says h=1 m=20
